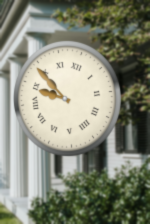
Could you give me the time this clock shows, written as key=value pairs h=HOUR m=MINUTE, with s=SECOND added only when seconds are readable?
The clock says h=8 m=49
